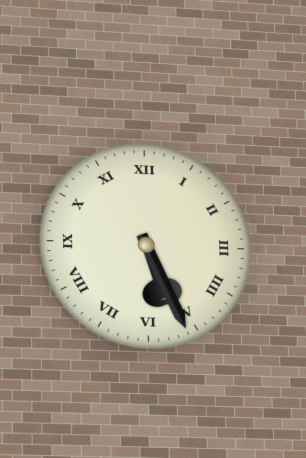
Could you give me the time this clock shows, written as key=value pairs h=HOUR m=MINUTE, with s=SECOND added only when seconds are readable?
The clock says h=5 m=26
